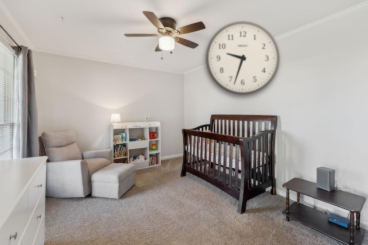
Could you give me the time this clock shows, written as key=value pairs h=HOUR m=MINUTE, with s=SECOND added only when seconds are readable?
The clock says h=9 m=33
